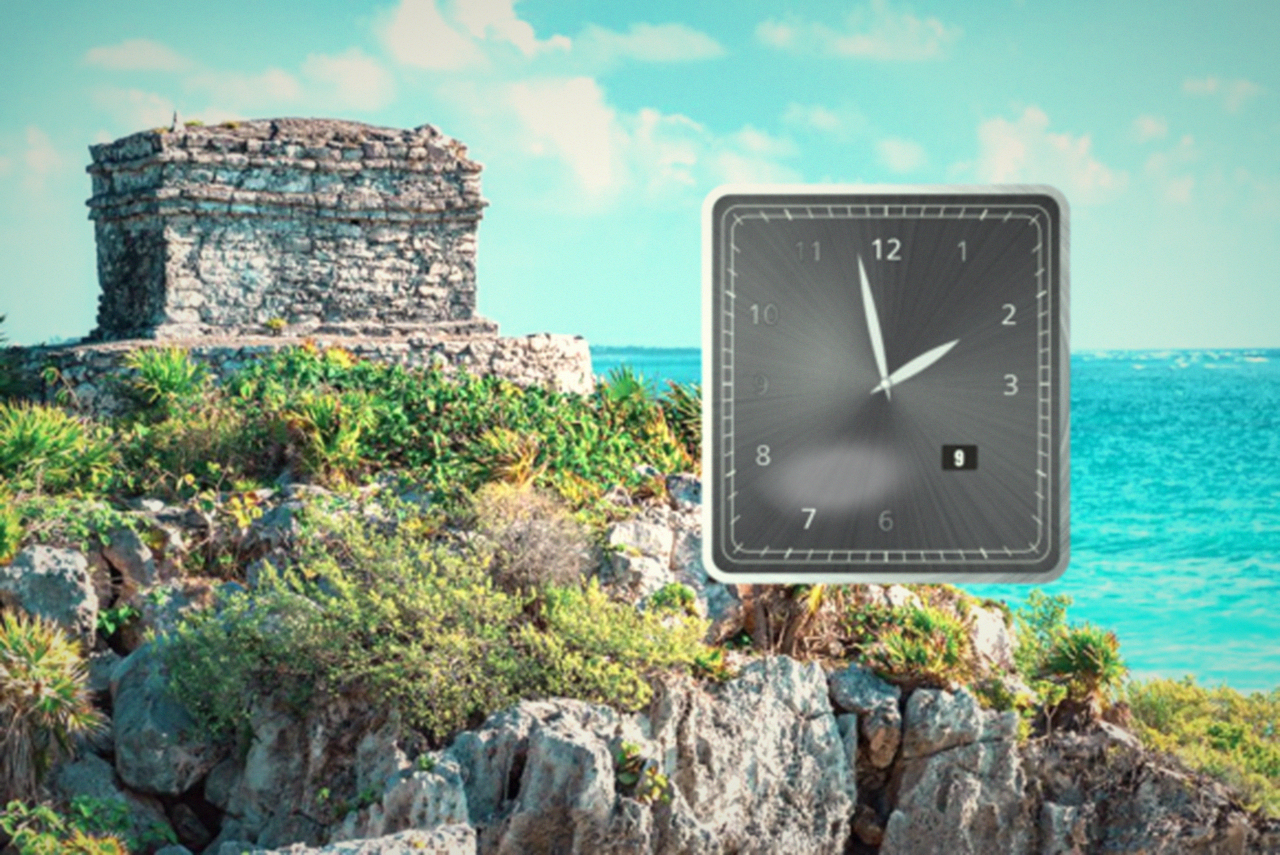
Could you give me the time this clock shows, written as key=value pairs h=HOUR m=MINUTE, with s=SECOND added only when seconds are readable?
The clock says h=1 m=58
